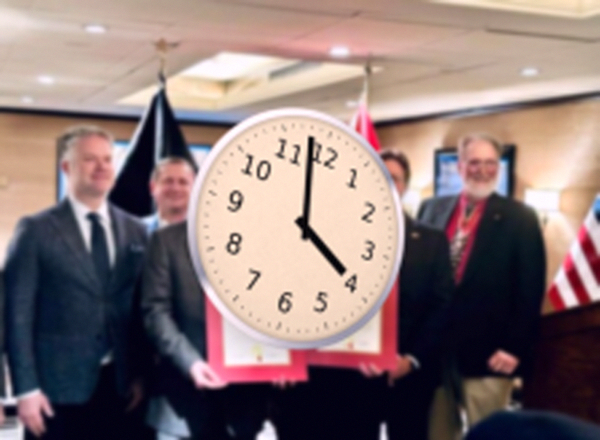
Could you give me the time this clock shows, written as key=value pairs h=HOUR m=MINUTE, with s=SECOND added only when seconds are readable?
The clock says h=3 m=58
